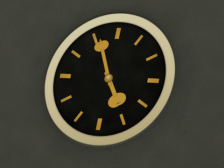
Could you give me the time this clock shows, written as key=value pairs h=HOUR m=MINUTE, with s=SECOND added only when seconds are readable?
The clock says h=4 m=56
